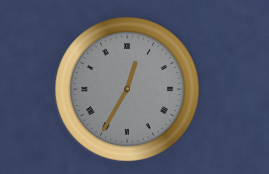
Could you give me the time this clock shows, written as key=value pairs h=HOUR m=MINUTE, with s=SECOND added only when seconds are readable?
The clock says h=12 m=35
